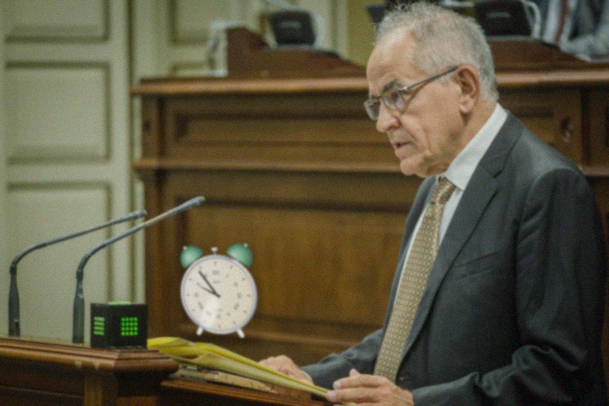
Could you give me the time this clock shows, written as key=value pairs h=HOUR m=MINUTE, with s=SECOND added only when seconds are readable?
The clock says h=9 m=54
